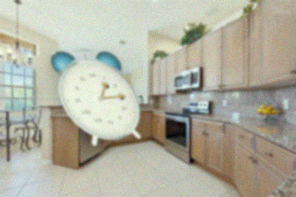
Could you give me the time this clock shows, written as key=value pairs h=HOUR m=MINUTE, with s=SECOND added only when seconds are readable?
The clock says h=1 m=15
